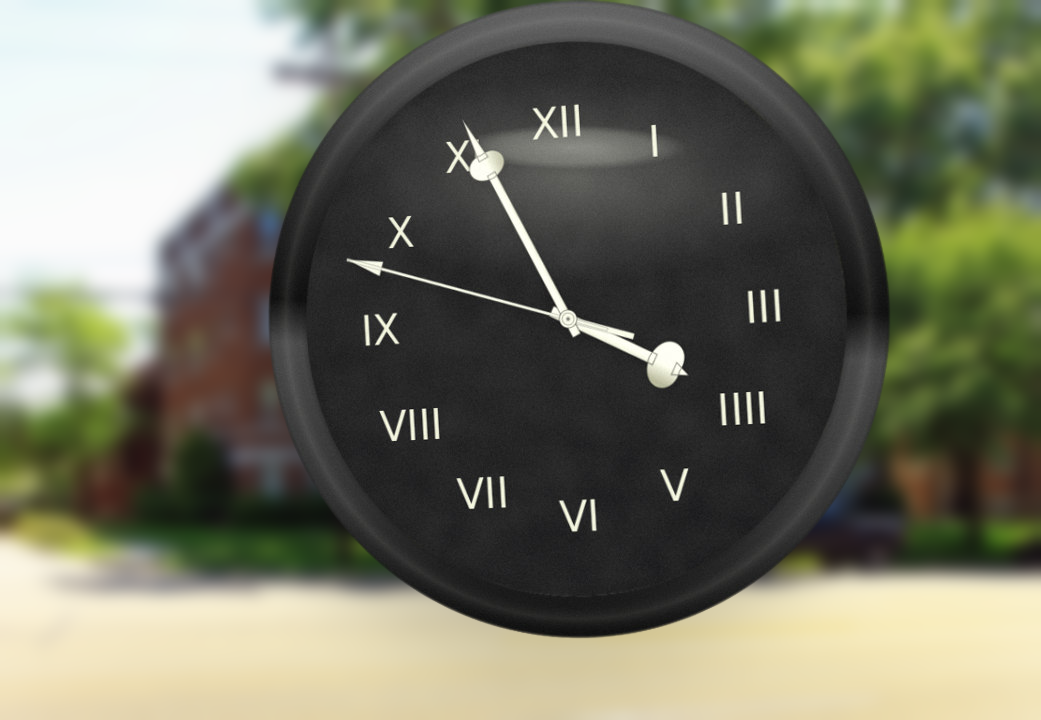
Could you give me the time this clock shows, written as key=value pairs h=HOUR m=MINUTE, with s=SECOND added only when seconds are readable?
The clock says h=3 m=55 s=48
